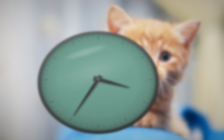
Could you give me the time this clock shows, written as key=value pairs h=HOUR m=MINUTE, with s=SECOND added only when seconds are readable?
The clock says h=3 m=35
